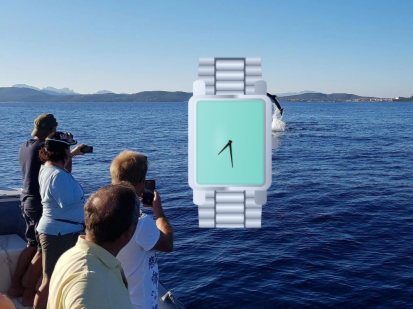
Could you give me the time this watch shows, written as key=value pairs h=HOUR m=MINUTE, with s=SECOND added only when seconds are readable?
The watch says h=7 m=29
